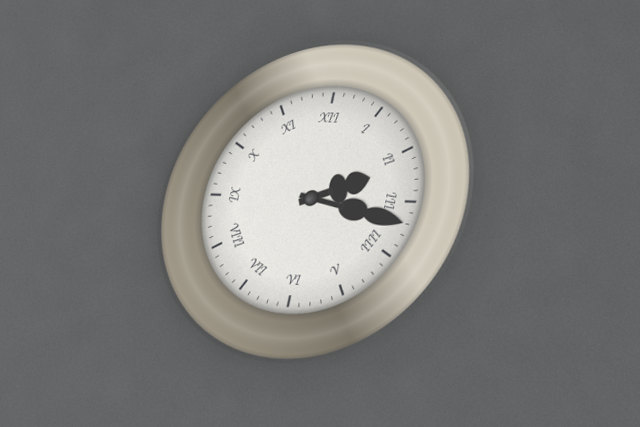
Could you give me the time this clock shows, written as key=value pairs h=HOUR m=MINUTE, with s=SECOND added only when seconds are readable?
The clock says h=2 m=17
